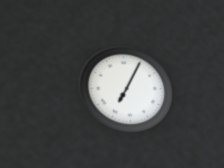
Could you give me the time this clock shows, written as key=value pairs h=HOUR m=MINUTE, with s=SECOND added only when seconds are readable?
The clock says h=7 m=5
